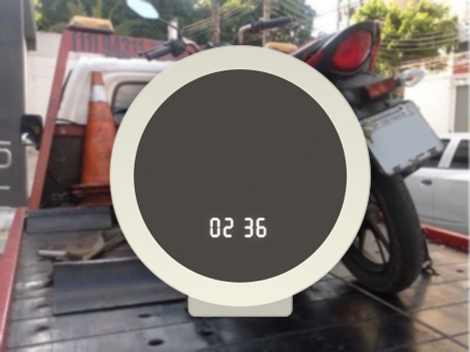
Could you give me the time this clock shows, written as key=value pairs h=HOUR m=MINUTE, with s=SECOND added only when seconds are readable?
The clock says h=2 m=36
